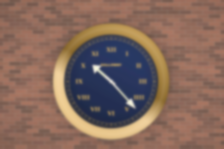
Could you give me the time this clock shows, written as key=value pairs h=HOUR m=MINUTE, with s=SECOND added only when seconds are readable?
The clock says h=10 m=23
